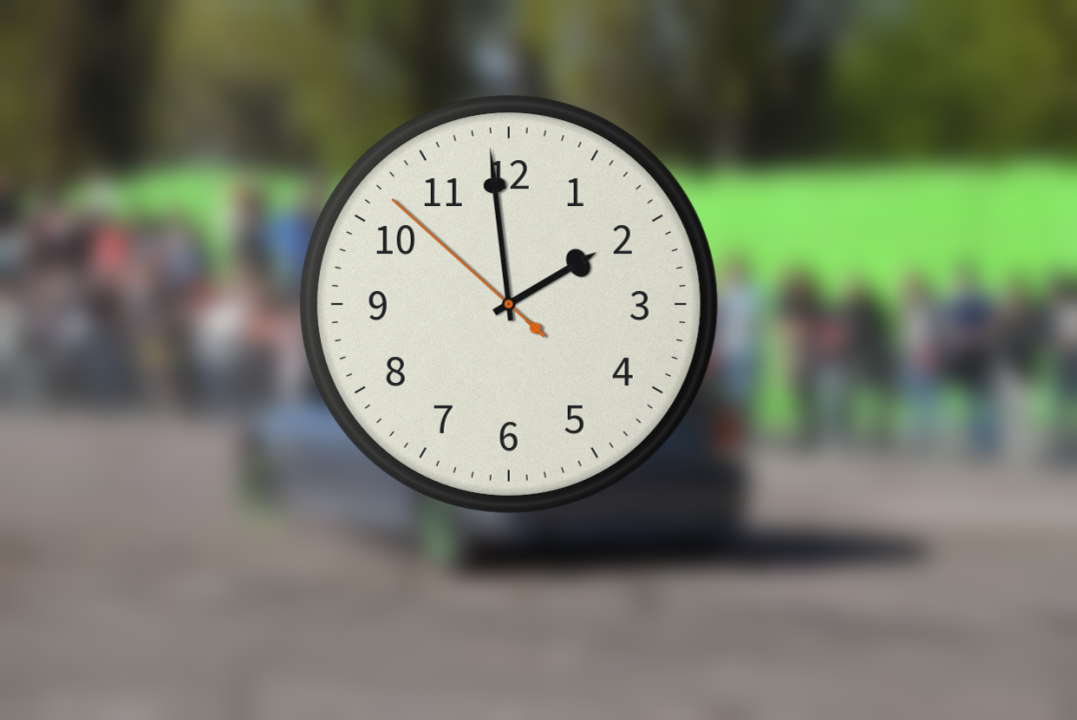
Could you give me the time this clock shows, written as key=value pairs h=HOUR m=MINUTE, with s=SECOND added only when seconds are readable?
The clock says h=1 m=58 s=52
